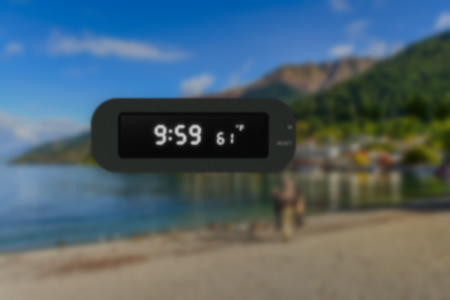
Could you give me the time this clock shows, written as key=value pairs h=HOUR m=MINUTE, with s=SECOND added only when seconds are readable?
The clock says h=9 m=59
